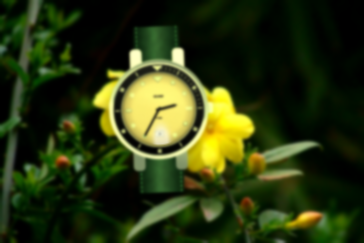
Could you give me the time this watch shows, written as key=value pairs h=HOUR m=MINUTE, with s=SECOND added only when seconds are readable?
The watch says h=2 m=35
